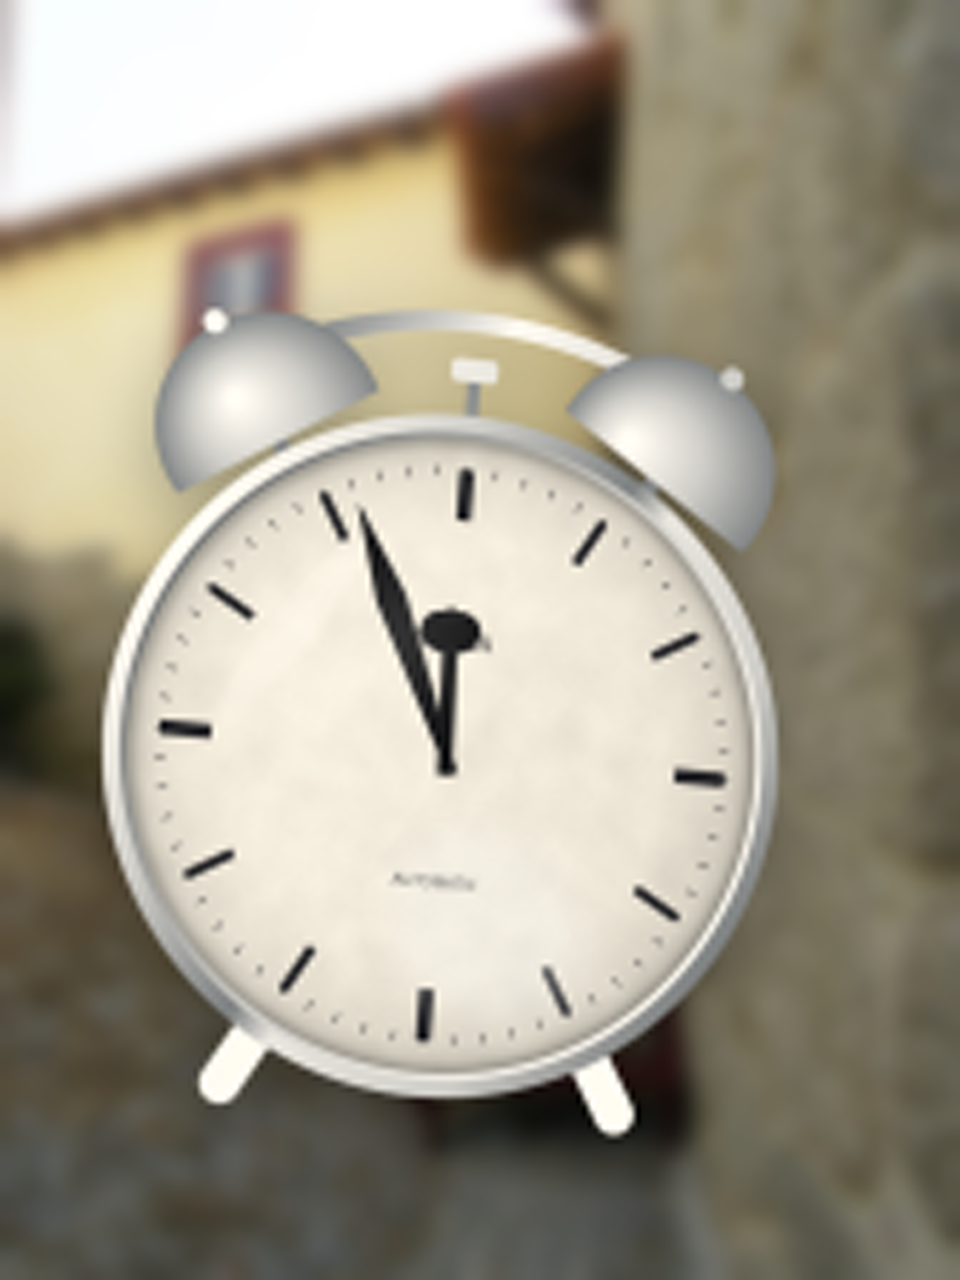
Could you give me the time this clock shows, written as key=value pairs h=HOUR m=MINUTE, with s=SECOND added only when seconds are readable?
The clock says h=11 m=56
